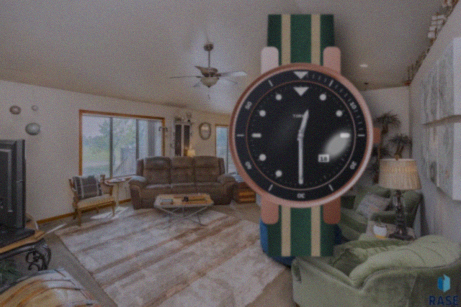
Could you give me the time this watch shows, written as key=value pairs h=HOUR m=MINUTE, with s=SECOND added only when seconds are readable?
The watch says h=12 m=30
